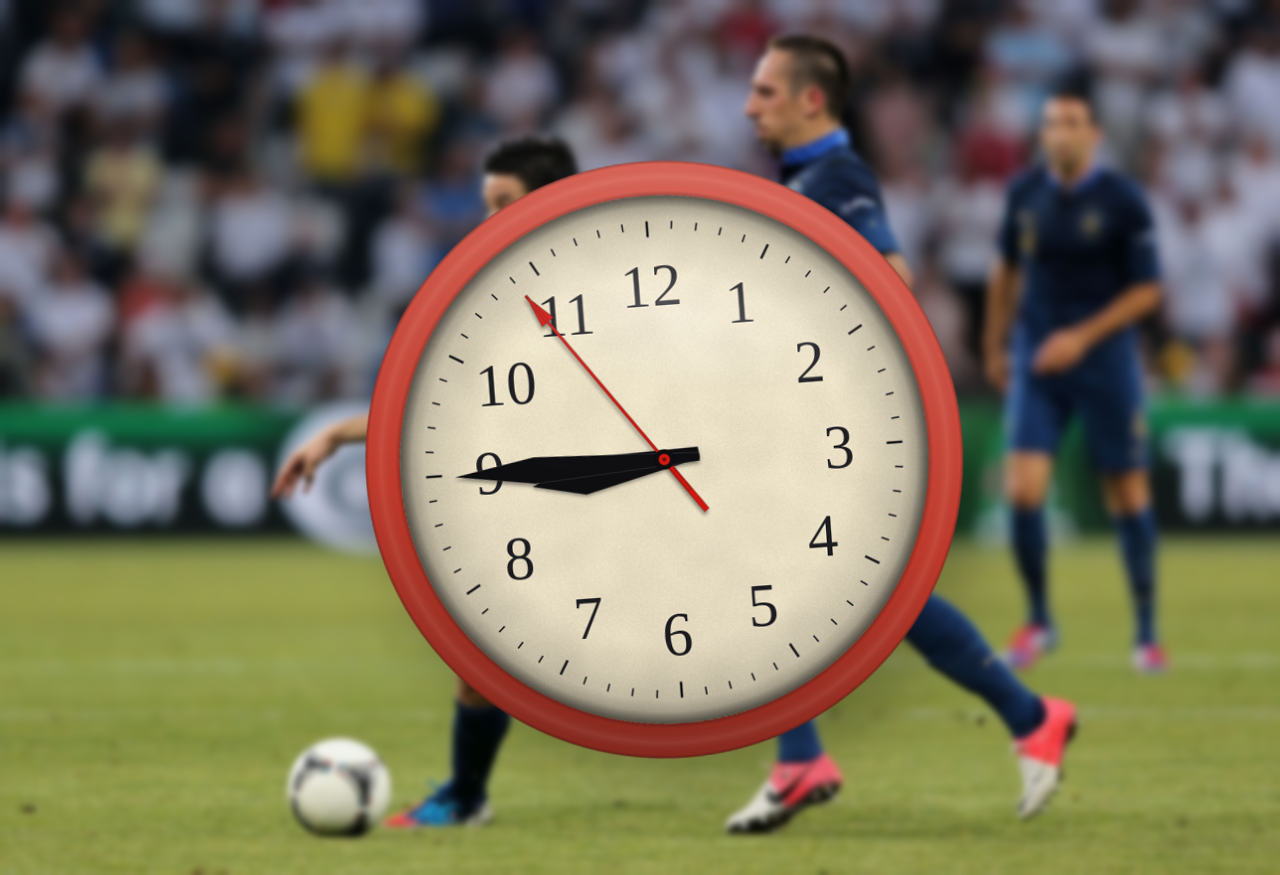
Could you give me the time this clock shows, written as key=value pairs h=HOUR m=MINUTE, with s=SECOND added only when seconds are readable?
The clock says h=8 m=44 s=54
